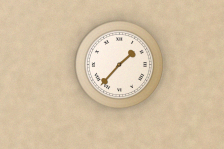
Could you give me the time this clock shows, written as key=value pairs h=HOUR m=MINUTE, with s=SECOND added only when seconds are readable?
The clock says h=1 m=37
